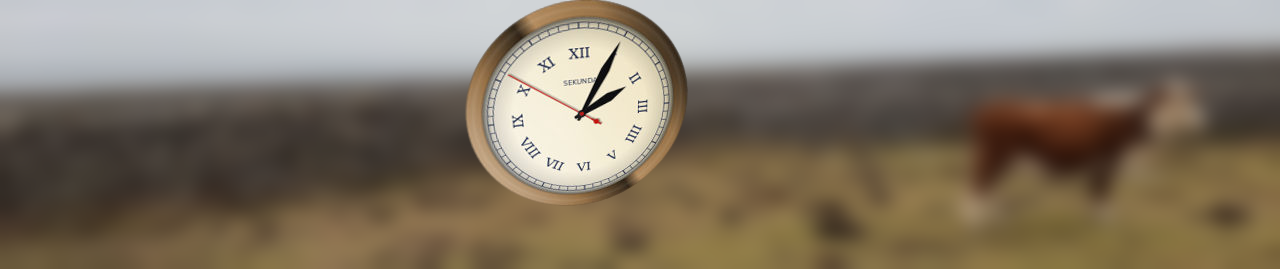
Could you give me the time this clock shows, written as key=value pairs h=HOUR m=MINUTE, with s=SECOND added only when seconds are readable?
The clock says h=2 m=4 s=51
